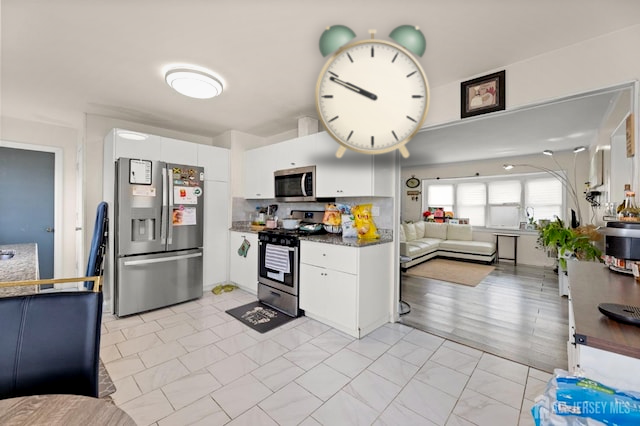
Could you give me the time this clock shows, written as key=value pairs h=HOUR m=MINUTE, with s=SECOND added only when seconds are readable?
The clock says h=9 m=49
